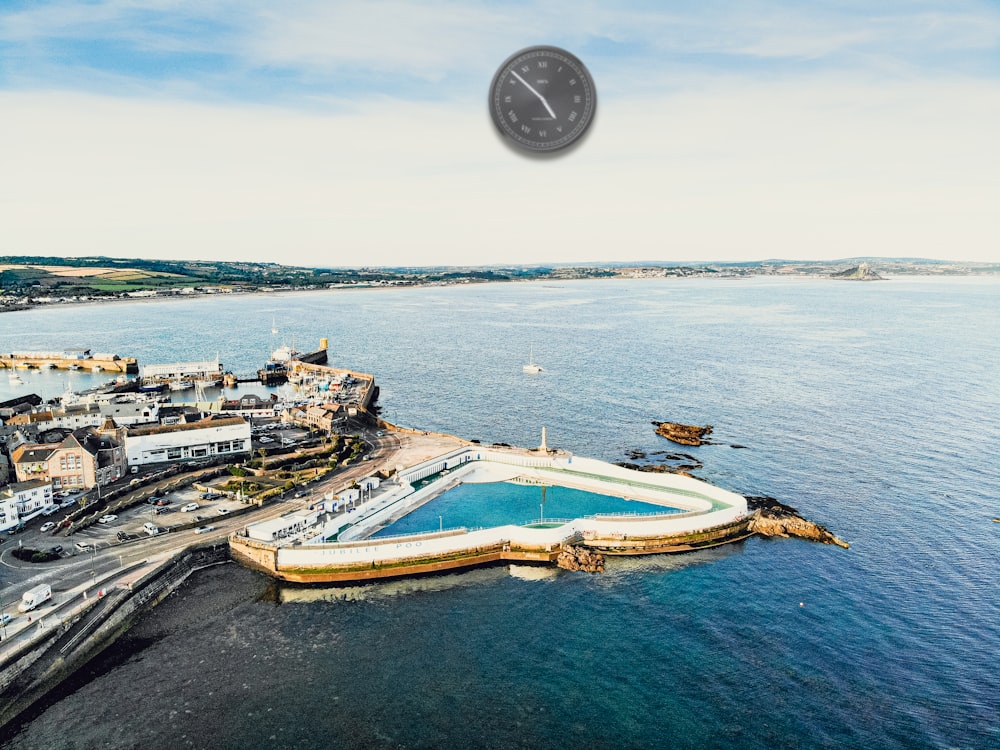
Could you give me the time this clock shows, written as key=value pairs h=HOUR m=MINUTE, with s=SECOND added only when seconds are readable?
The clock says h=4 m=52
